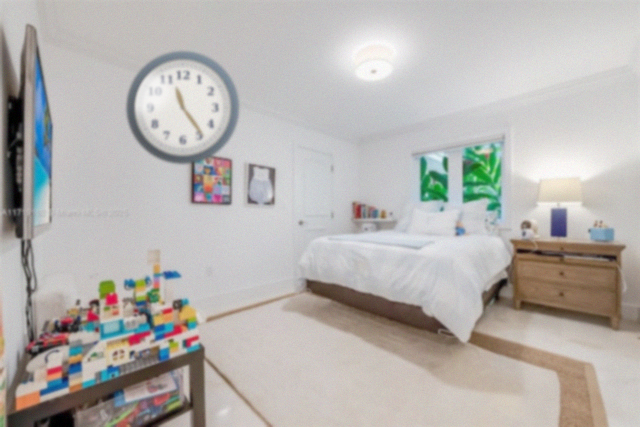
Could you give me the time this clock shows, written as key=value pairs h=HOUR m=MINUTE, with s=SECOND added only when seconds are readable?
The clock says h=11 m=24
